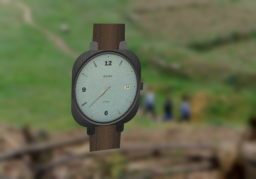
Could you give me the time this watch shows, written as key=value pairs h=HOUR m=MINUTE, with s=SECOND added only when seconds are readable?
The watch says h=7 m=38
